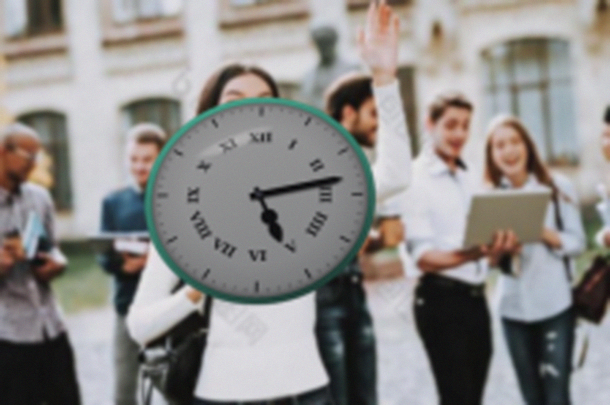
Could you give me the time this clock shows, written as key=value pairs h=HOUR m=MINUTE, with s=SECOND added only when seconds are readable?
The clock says h=5 m=13
